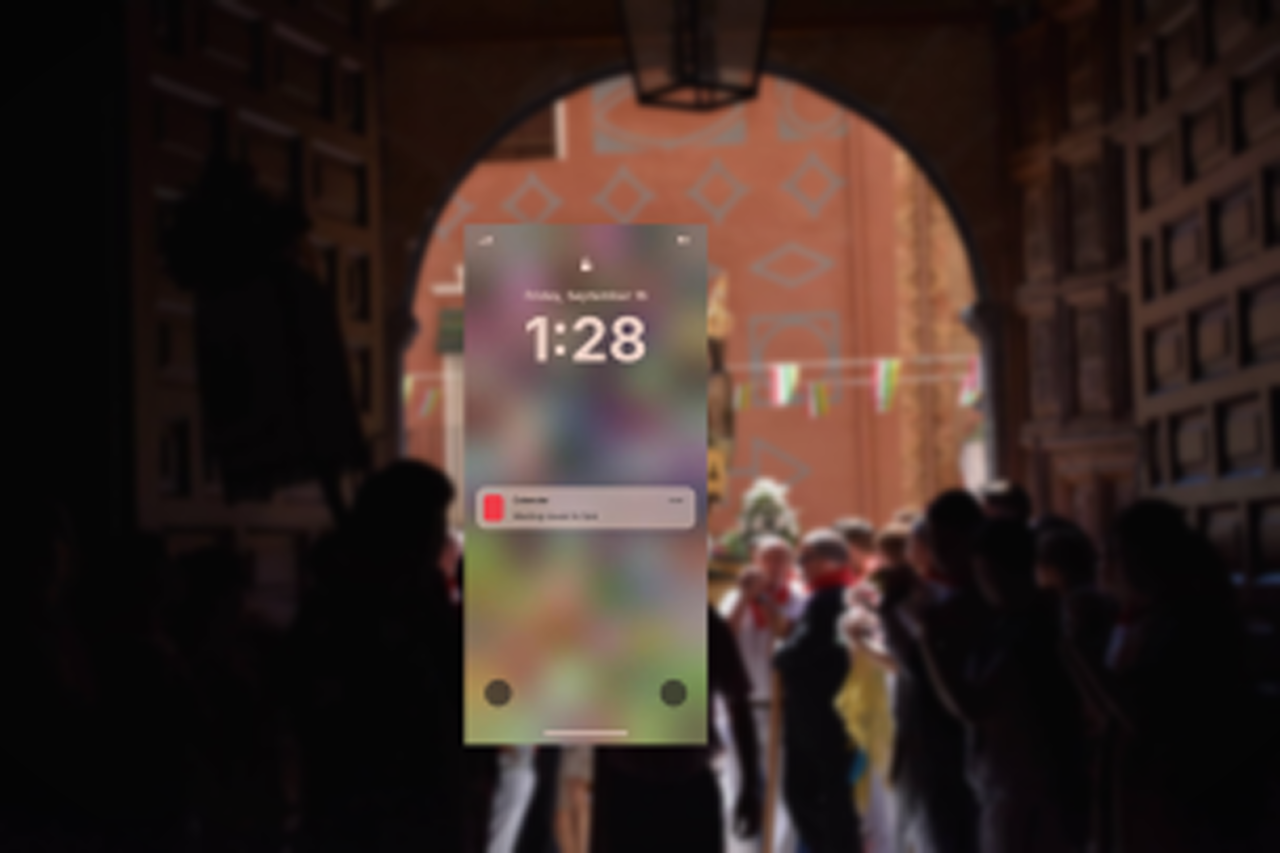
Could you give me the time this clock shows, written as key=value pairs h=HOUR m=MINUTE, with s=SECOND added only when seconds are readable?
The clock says h=1 m=28
